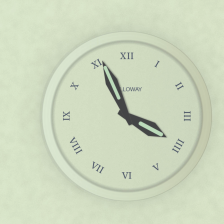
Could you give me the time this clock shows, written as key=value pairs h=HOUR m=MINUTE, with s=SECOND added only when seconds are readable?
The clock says h=3 m=56
